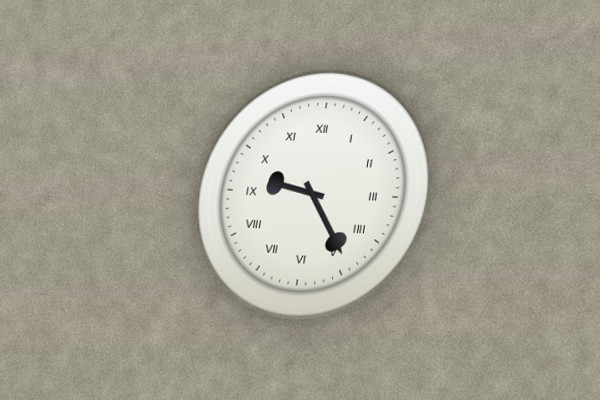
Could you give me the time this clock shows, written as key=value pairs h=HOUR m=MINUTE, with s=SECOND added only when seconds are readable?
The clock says h=9 m=24
